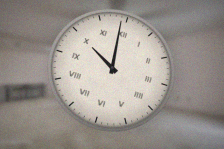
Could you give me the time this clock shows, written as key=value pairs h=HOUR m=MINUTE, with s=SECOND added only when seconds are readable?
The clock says h=9 m=59
